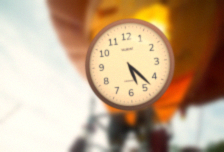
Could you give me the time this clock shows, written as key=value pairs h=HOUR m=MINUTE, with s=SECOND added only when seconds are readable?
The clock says h=5 m=23
